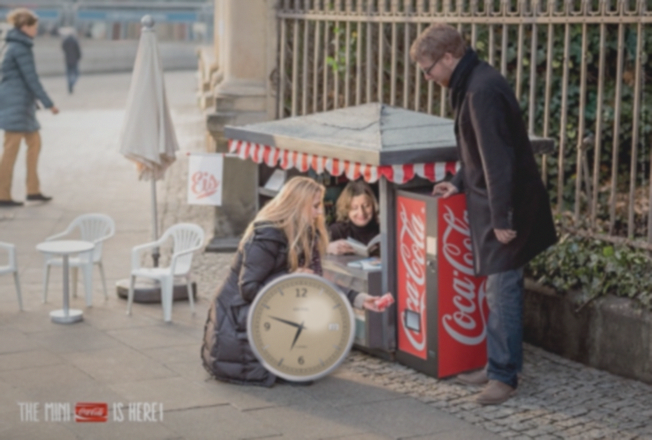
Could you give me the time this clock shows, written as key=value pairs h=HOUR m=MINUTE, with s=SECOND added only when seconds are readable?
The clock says h=6 m=48
